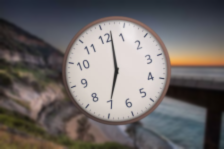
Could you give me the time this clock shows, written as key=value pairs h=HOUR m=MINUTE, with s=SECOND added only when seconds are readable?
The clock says h=7 m=2
